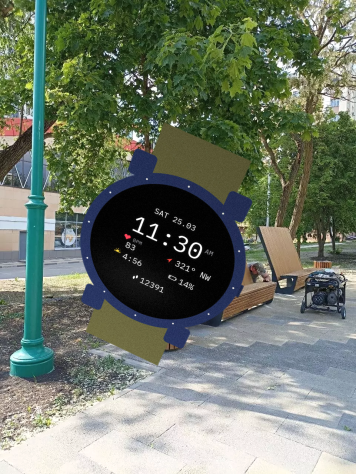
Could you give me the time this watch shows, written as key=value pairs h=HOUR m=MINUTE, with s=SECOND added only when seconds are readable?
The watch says h=11 m=30
